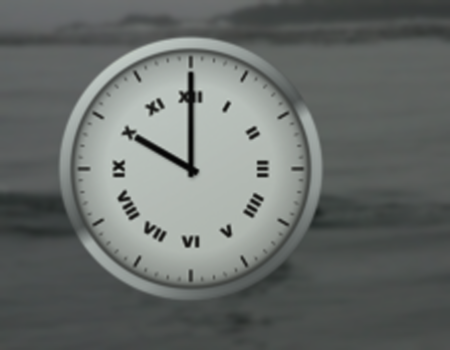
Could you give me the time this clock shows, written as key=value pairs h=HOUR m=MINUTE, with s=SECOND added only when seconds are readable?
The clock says h=10 m=0
